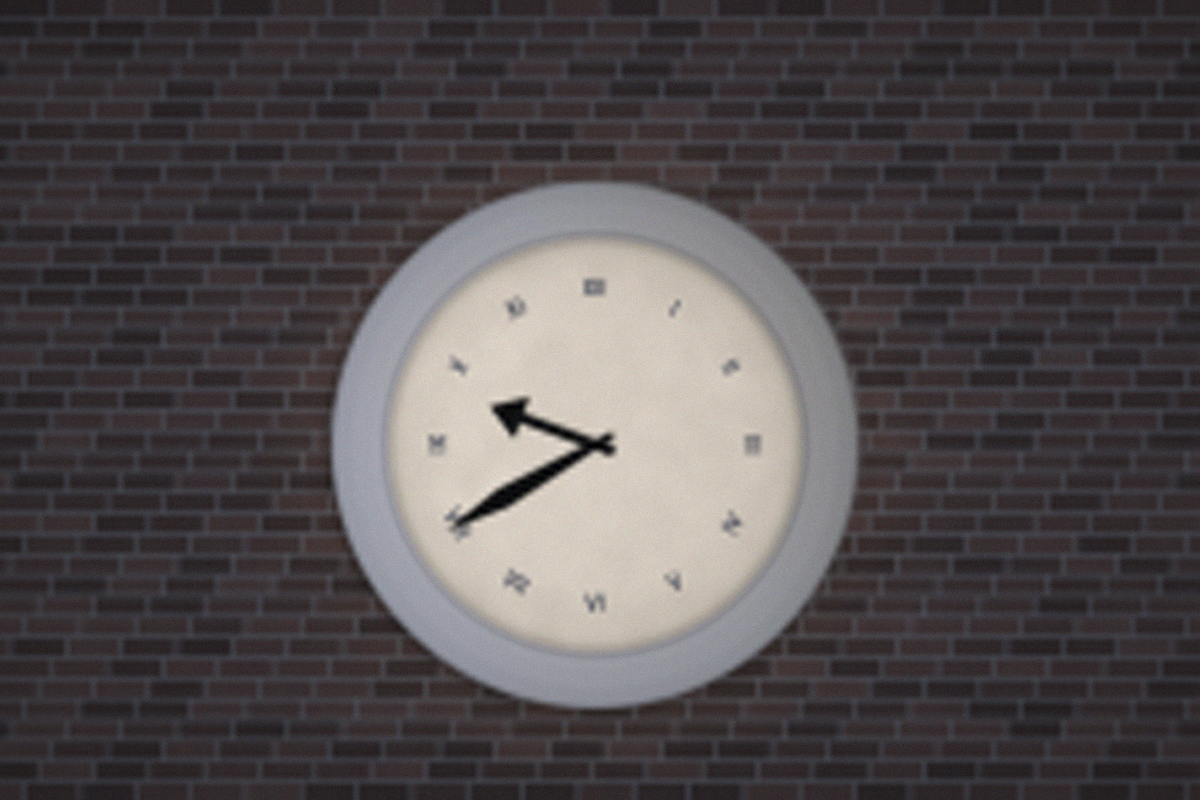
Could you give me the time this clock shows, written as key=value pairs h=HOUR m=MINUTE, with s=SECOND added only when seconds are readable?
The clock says h=9 m=40
